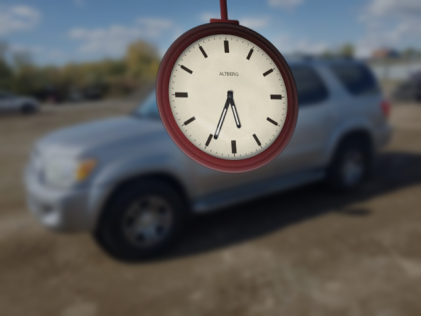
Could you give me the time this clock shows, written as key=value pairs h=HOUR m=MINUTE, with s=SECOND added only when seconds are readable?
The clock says h=5 m=34
